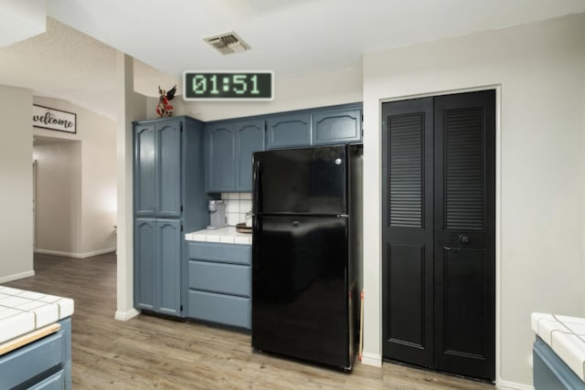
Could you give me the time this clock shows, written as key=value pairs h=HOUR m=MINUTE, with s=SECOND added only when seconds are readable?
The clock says h=1 m=51
